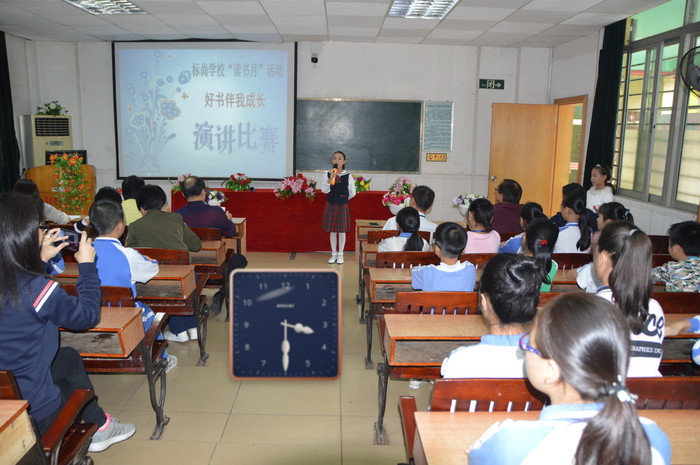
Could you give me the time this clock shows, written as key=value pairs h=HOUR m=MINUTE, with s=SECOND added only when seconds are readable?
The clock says h=3 m=30
